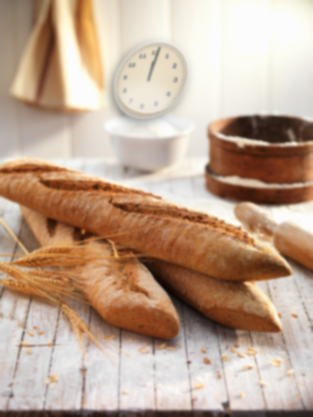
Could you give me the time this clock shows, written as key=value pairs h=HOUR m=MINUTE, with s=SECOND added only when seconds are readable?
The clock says h=12 m=1
